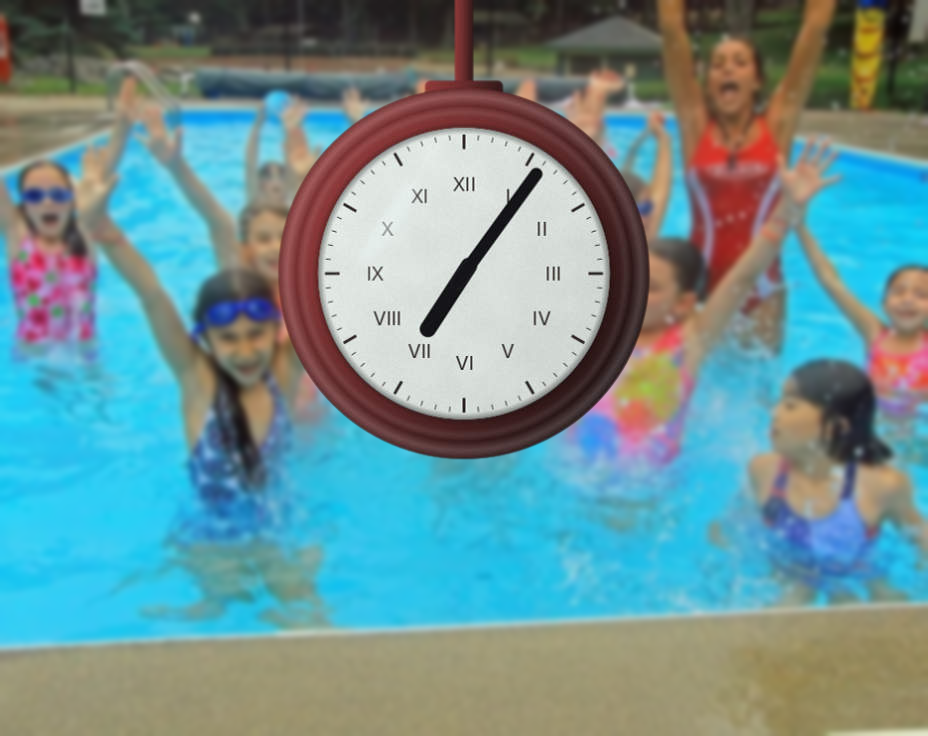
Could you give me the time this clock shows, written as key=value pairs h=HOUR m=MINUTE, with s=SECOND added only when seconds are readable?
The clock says h=7 m=6
